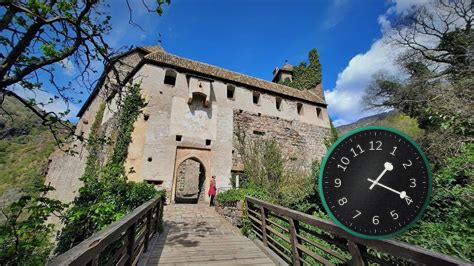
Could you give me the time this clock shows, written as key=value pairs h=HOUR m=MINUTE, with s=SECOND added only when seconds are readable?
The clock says h=1 m=19
